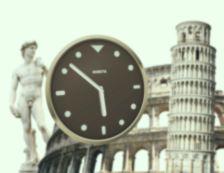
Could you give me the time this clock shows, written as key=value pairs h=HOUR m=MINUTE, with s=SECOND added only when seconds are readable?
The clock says h=5 m=52
